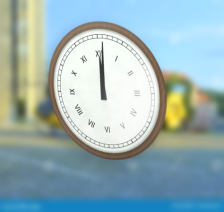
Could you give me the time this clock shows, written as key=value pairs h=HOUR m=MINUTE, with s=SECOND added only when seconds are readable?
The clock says h=12 m=1
